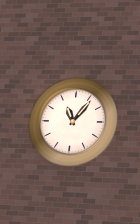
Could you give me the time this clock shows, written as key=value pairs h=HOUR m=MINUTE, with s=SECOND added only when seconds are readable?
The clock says h=11 m=6
